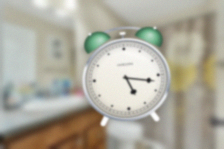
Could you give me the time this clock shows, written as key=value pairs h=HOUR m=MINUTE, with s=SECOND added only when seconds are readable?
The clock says h=5 m=17
